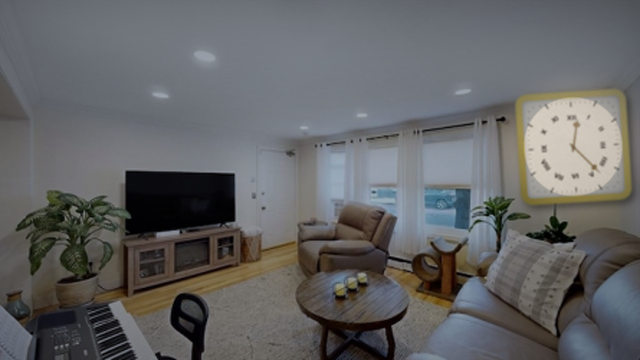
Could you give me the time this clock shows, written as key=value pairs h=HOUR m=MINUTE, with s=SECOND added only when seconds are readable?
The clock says h=12 m=23
